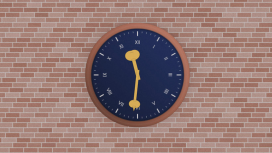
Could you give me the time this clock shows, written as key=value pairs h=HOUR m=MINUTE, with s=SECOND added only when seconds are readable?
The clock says h=11 m=31
